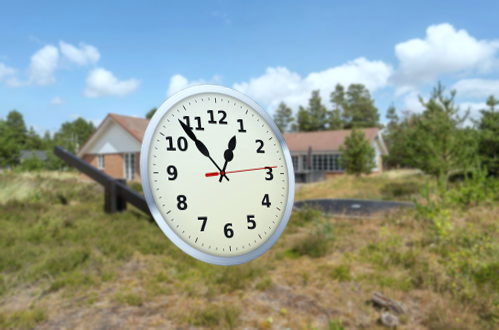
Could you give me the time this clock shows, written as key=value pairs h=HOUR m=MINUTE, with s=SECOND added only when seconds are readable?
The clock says h=12 m=53 s=14
